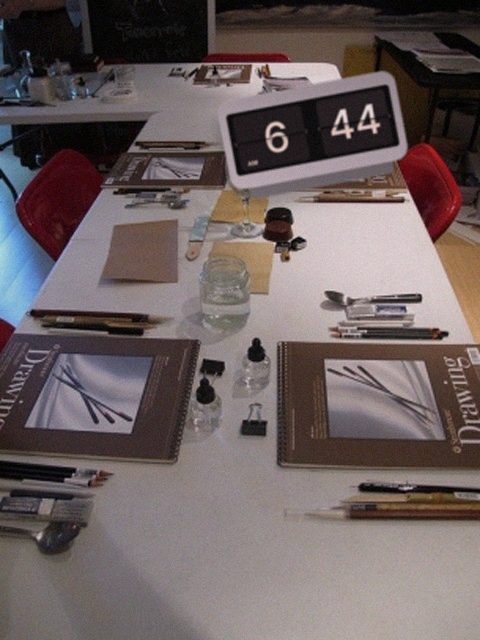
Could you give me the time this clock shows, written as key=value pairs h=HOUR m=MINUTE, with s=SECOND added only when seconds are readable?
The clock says h=6 m=44
